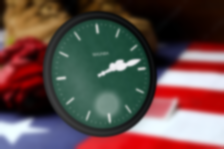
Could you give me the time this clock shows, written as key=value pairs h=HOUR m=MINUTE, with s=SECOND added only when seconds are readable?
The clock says h=2 m=13
